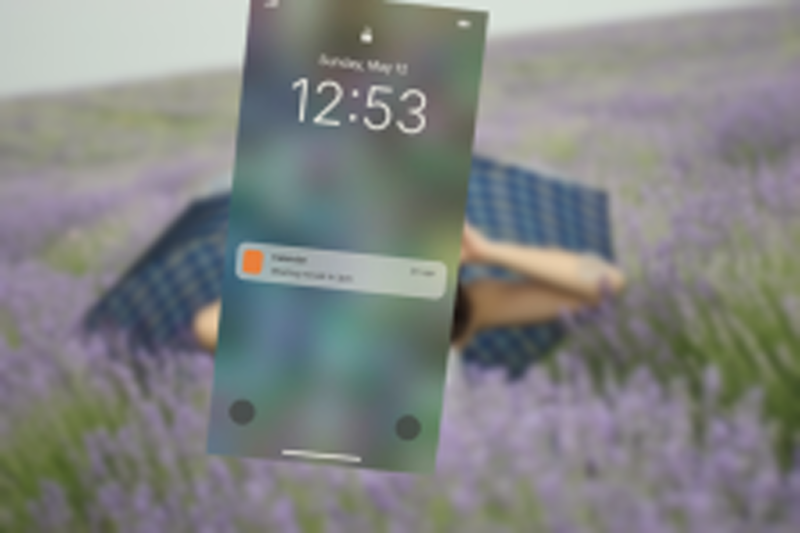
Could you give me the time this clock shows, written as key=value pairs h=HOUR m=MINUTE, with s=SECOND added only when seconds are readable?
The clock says h=12 m=53
